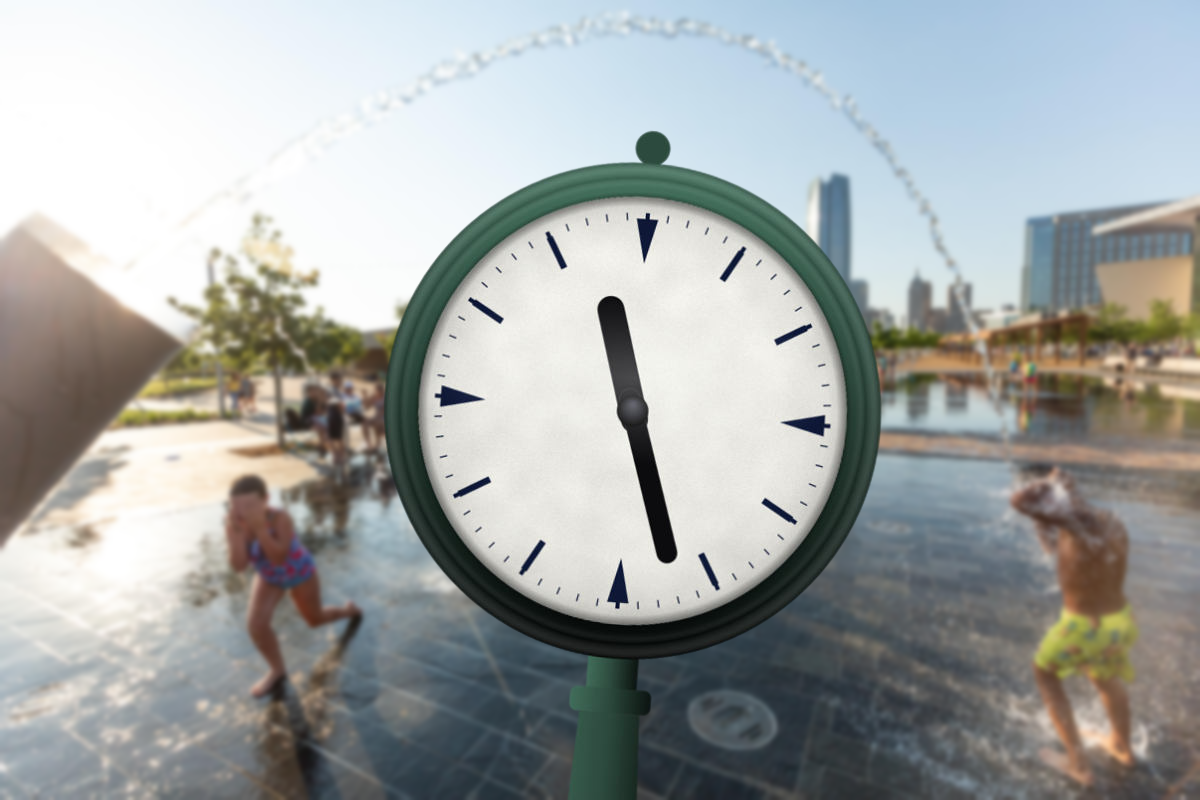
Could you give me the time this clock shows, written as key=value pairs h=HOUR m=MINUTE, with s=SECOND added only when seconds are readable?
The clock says h=11 m=27
